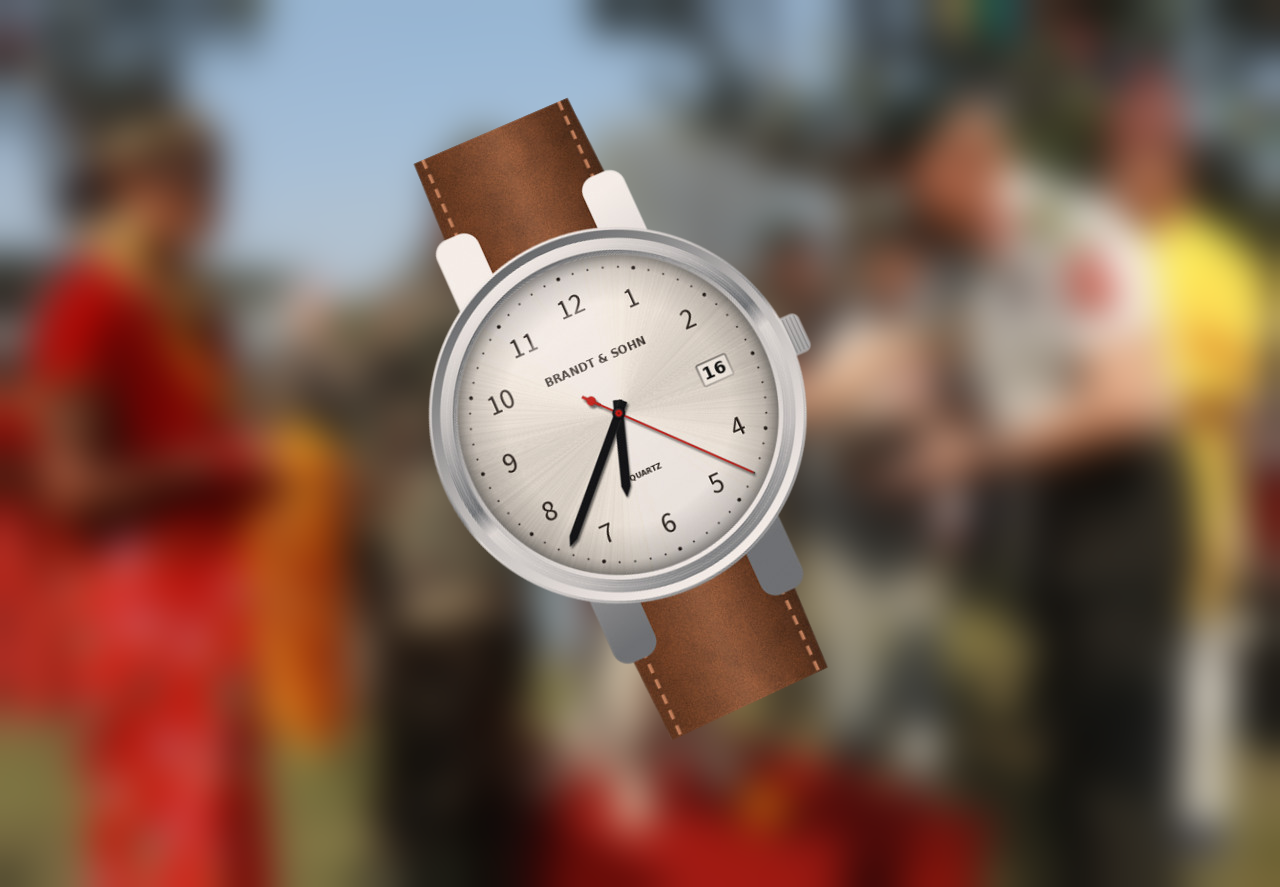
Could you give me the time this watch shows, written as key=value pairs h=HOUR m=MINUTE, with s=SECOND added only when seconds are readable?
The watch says h=6 m=37 s=23
